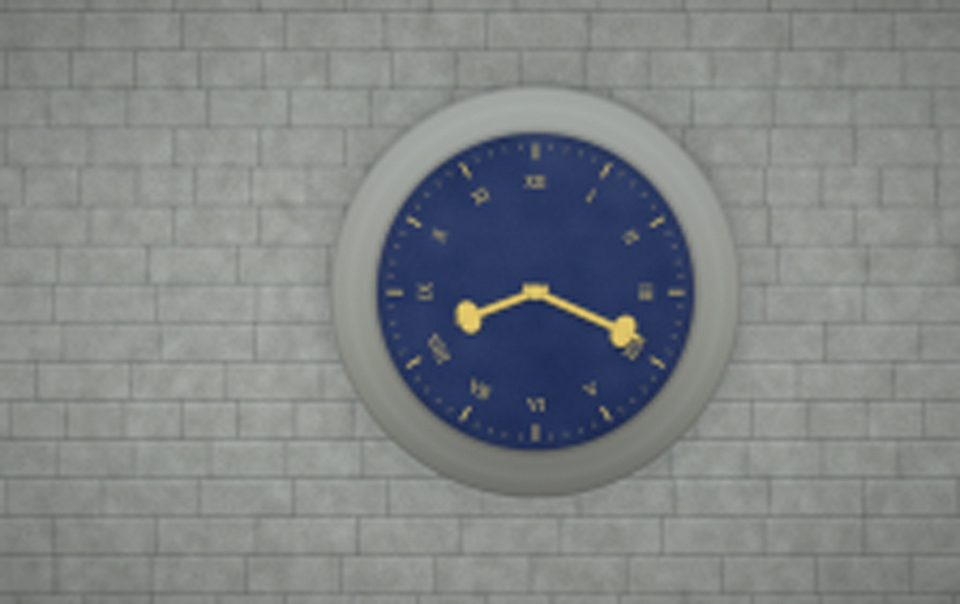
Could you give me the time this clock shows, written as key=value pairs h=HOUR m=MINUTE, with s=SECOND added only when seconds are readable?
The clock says h=8 m=19
